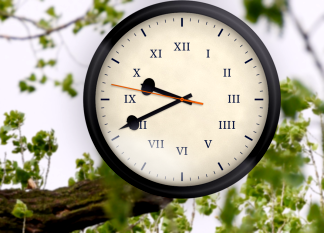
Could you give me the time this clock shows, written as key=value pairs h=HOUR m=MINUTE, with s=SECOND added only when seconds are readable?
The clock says h=9 m=40 s=47
